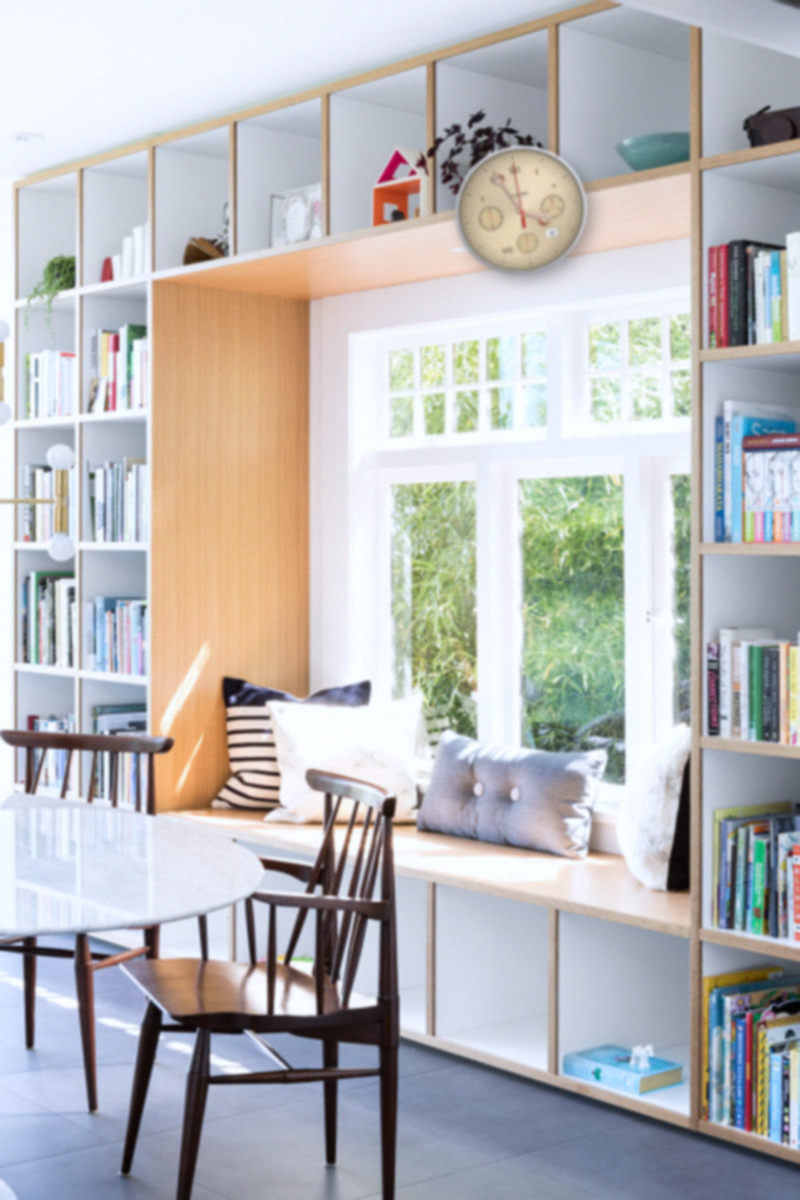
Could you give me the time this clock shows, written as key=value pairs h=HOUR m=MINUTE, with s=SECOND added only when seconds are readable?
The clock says h=3 m=56
